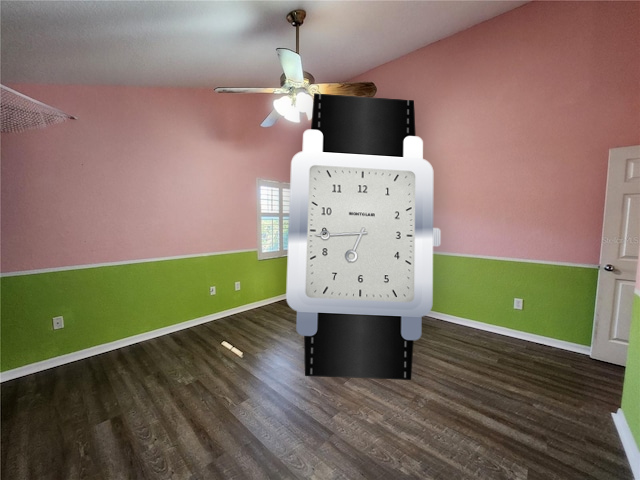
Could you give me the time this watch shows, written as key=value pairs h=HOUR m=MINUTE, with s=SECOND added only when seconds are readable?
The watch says h=6 m=44
